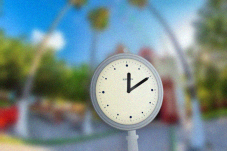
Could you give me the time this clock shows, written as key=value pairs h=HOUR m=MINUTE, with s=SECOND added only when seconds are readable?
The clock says h=12 m=10
